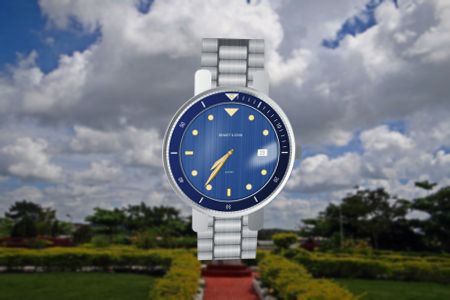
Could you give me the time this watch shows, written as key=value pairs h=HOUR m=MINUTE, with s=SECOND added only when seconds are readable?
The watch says h=7 m=36
